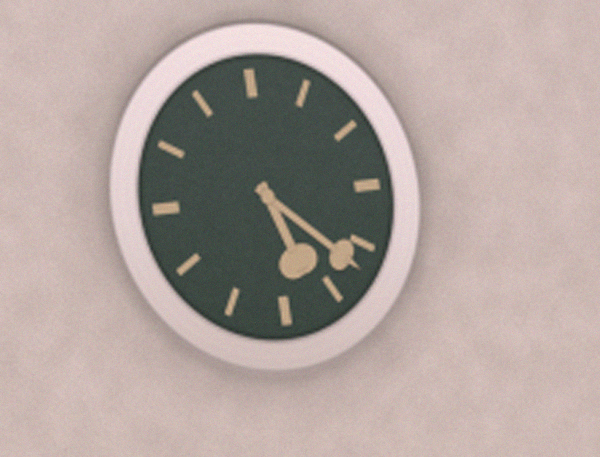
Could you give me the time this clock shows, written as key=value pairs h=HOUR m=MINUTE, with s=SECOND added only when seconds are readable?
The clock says h=5 m=22
